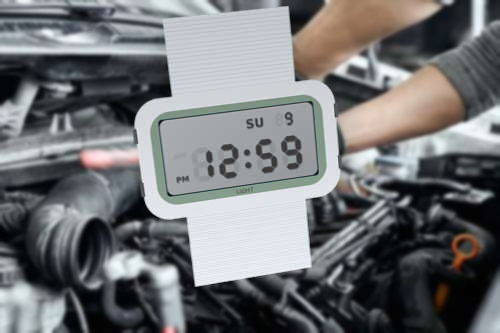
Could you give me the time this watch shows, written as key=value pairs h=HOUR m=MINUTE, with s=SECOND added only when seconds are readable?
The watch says h=12 m=59
